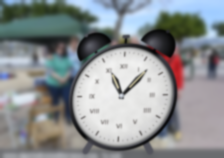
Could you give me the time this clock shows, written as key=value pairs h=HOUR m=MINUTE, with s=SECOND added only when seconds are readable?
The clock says h=11 m=7
